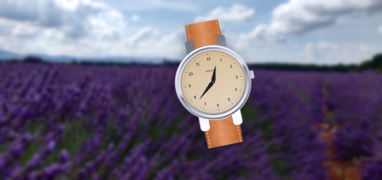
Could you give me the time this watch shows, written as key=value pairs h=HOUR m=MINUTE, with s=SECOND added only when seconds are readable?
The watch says h=12 m=38
